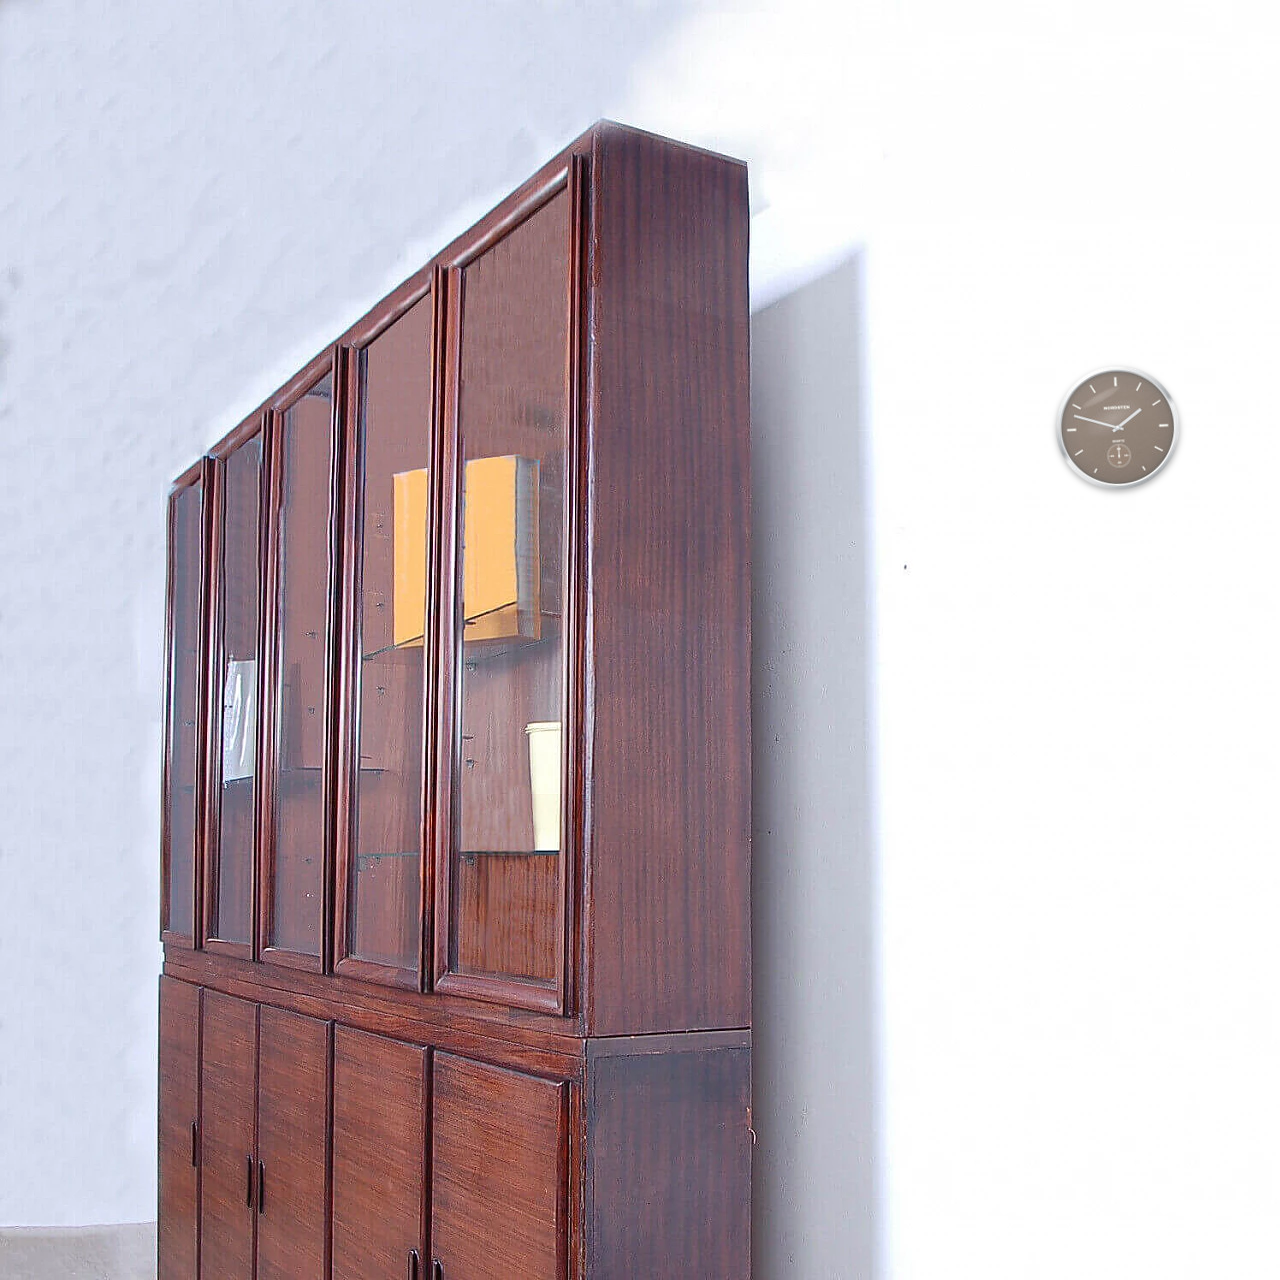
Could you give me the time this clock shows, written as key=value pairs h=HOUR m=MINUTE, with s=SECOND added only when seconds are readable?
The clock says h=1 m=48
